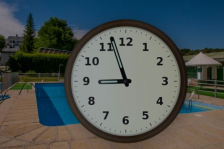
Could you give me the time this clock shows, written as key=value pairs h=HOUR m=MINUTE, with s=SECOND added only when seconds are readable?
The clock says h=8 m=57
